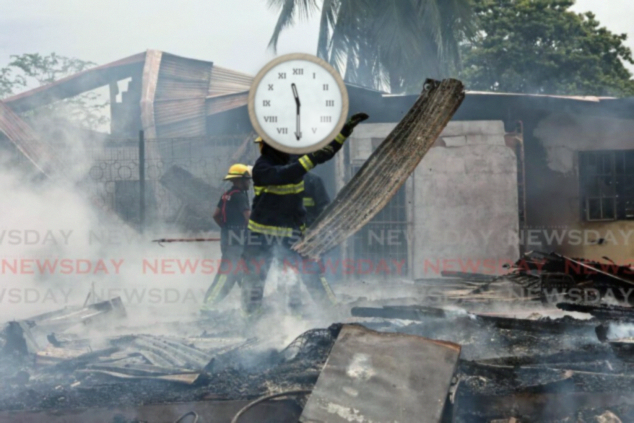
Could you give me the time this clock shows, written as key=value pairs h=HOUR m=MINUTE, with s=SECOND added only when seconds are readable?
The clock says h=11 m=30
